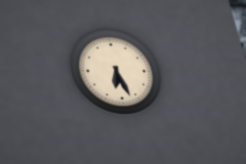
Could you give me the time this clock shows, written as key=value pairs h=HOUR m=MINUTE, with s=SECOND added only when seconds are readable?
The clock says h=6 m=27
